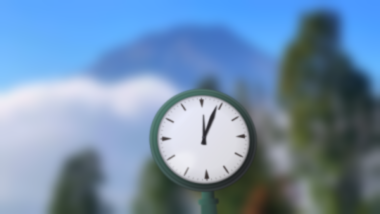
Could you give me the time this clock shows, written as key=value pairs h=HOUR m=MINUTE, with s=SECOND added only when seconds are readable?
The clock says h=12 m=4
